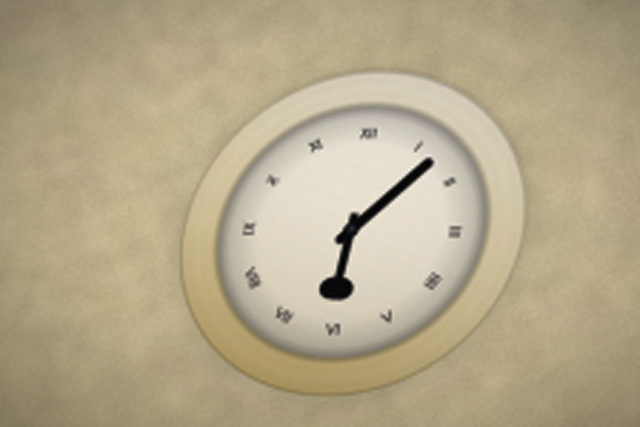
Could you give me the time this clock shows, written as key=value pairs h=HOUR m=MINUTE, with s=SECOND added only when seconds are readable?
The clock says h=6 m=7
